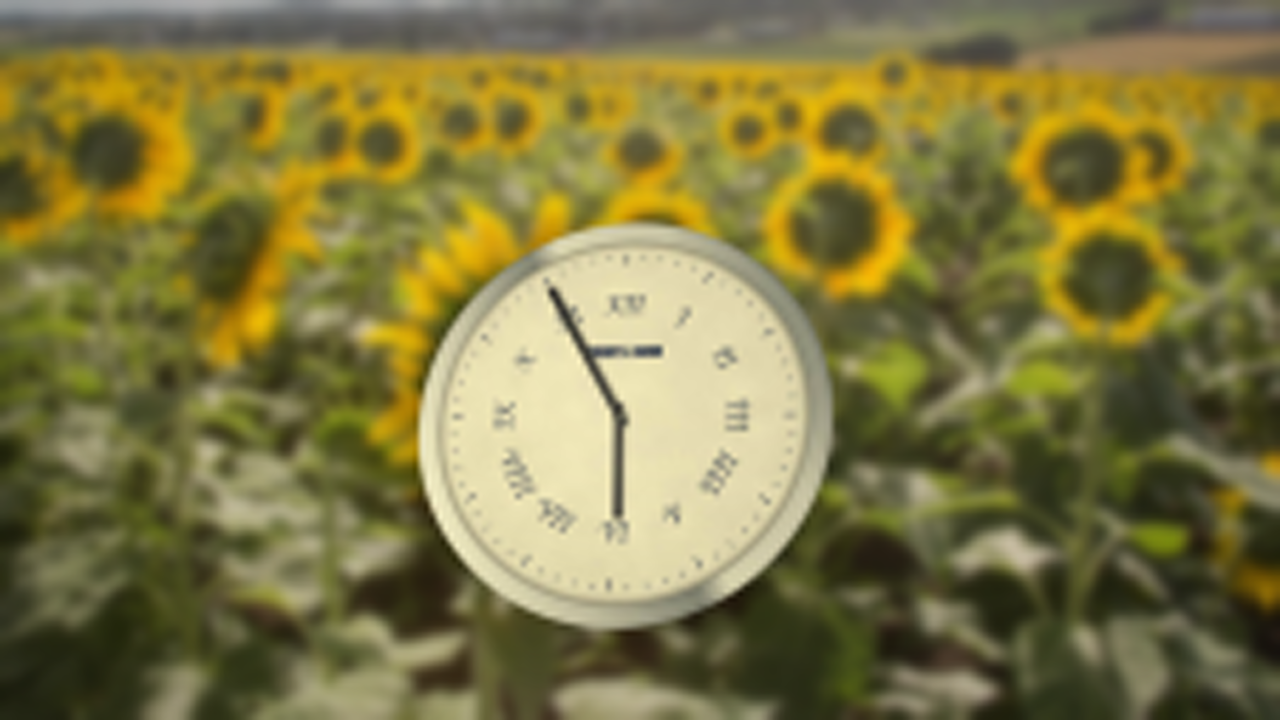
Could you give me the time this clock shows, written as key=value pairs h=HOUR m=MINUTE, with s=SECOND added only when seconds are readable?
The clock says h=5 m=55
